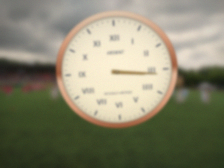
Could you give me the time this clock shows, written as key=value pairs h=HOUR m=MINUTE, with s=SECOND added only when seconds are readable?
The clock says h=3 m=16
